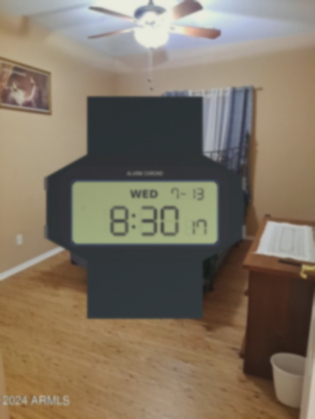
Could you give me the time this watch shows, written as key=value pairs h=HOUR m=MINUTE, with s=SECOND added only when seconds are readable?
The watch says h=8 m=30 s=17
